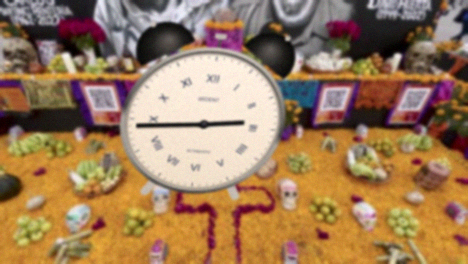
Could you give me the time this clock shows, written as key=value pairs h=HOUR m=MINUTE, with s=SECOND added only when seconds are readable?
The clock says h=2 m=44
